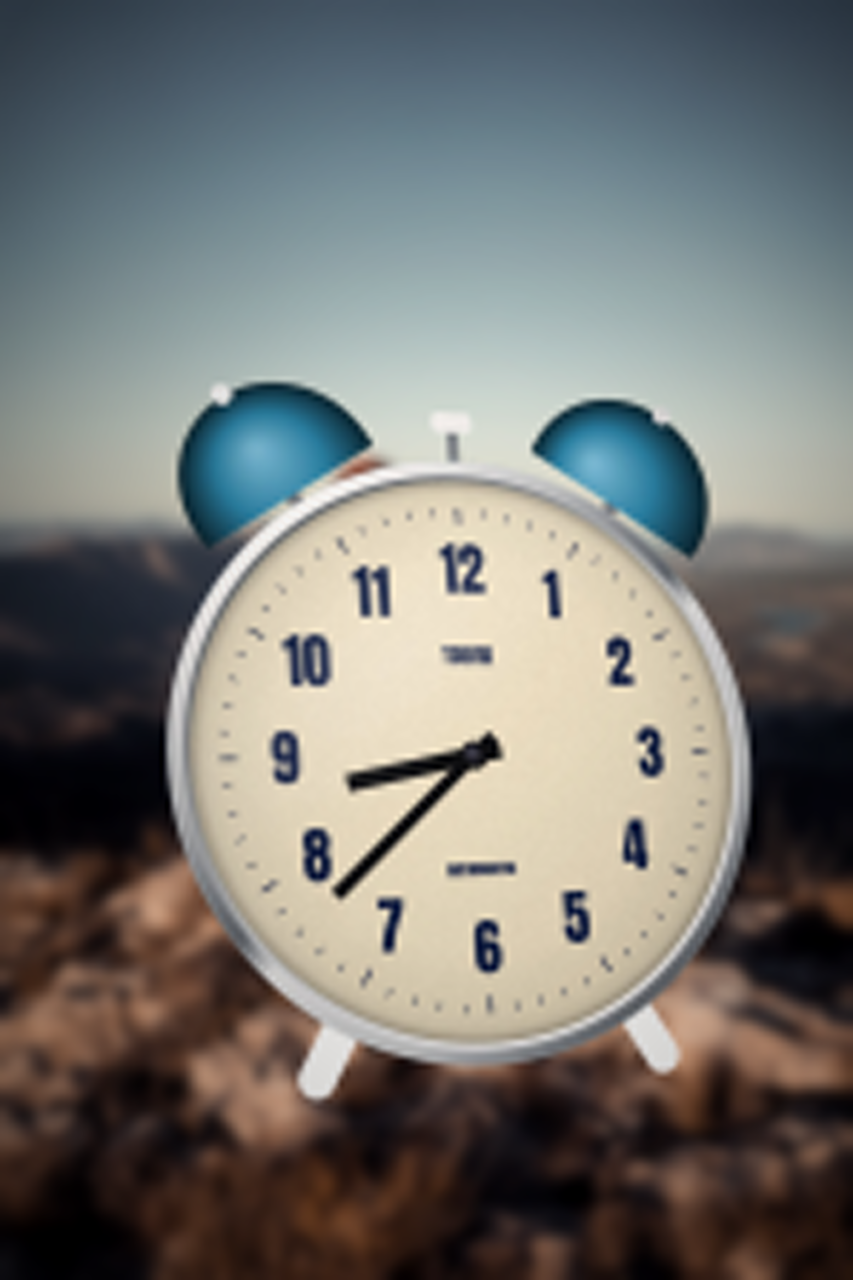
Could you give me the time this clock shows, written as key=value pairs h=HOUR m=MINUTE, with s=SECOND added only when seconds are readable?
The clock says h=8 m=38
